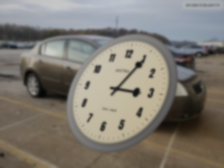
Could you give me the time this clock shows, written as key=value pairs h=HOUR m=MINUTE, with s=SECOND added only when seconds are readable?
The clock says h=3 m=5
